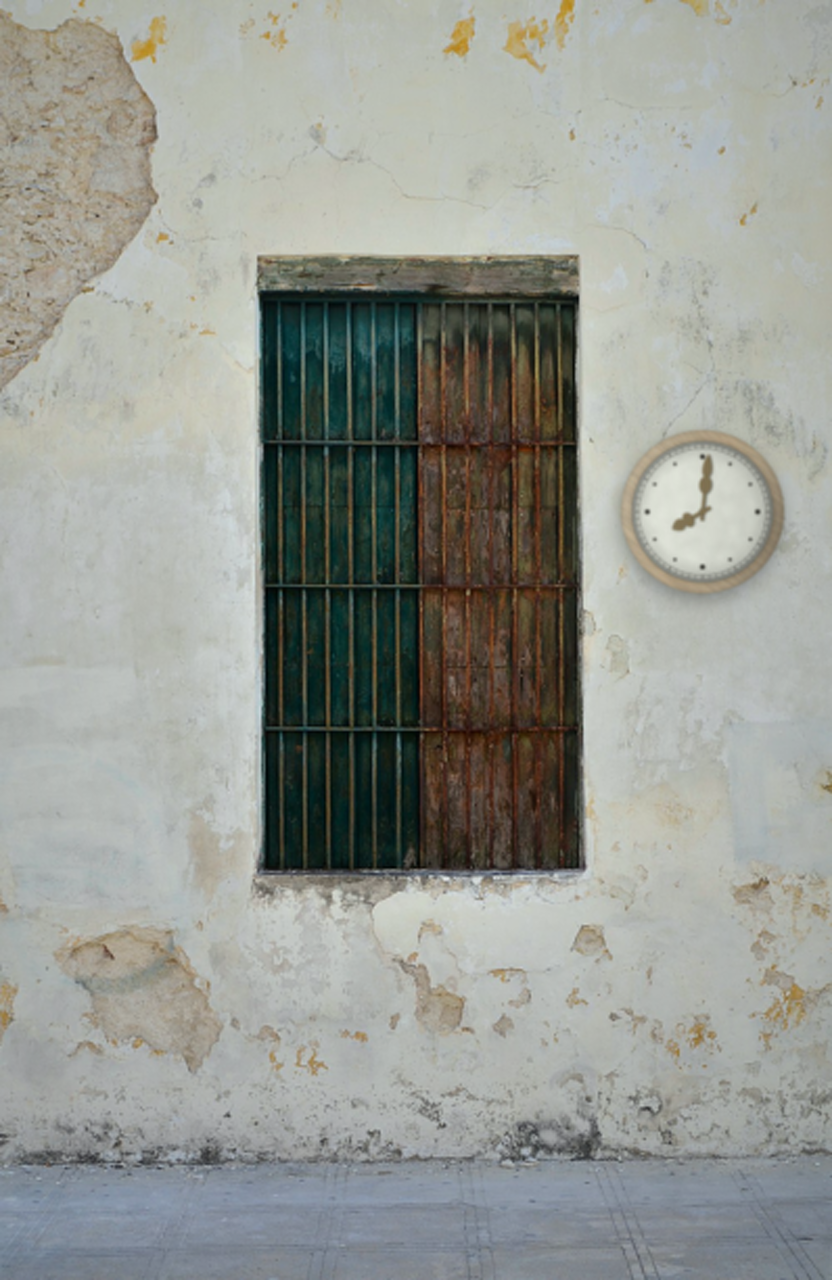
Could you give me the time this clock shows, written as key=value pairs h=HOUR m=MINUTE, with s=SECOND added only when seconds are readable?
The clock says h=8 m=1
